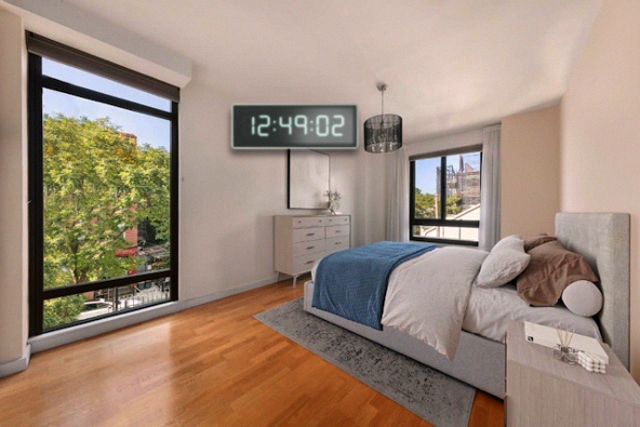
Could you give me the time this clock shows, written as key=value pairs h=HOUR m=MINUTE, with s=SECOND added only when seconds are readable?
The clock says h=12 m=49 s=2
